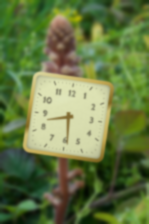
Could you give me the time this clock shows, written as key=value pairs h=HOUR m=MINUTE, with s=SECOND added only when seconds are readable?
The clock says h=8 m=29
